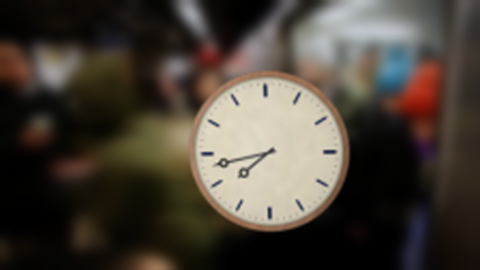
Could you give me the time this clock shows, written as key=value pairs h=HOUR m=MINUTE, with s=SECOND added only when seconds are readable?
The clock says h=7 m=43
